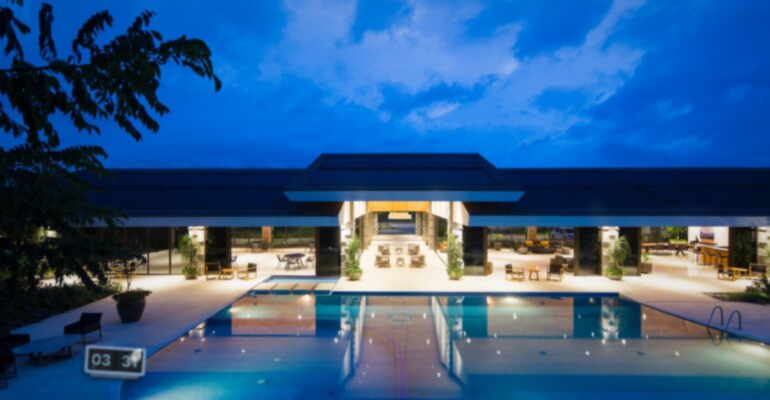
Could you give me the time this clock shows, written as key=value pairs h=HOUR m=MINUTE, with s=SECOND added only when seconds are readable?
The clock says h=3 m=31
